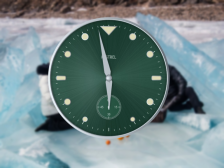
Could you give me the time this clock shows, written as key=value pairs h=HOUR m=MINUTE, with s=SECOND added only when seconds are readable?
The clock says h=5 m=58
